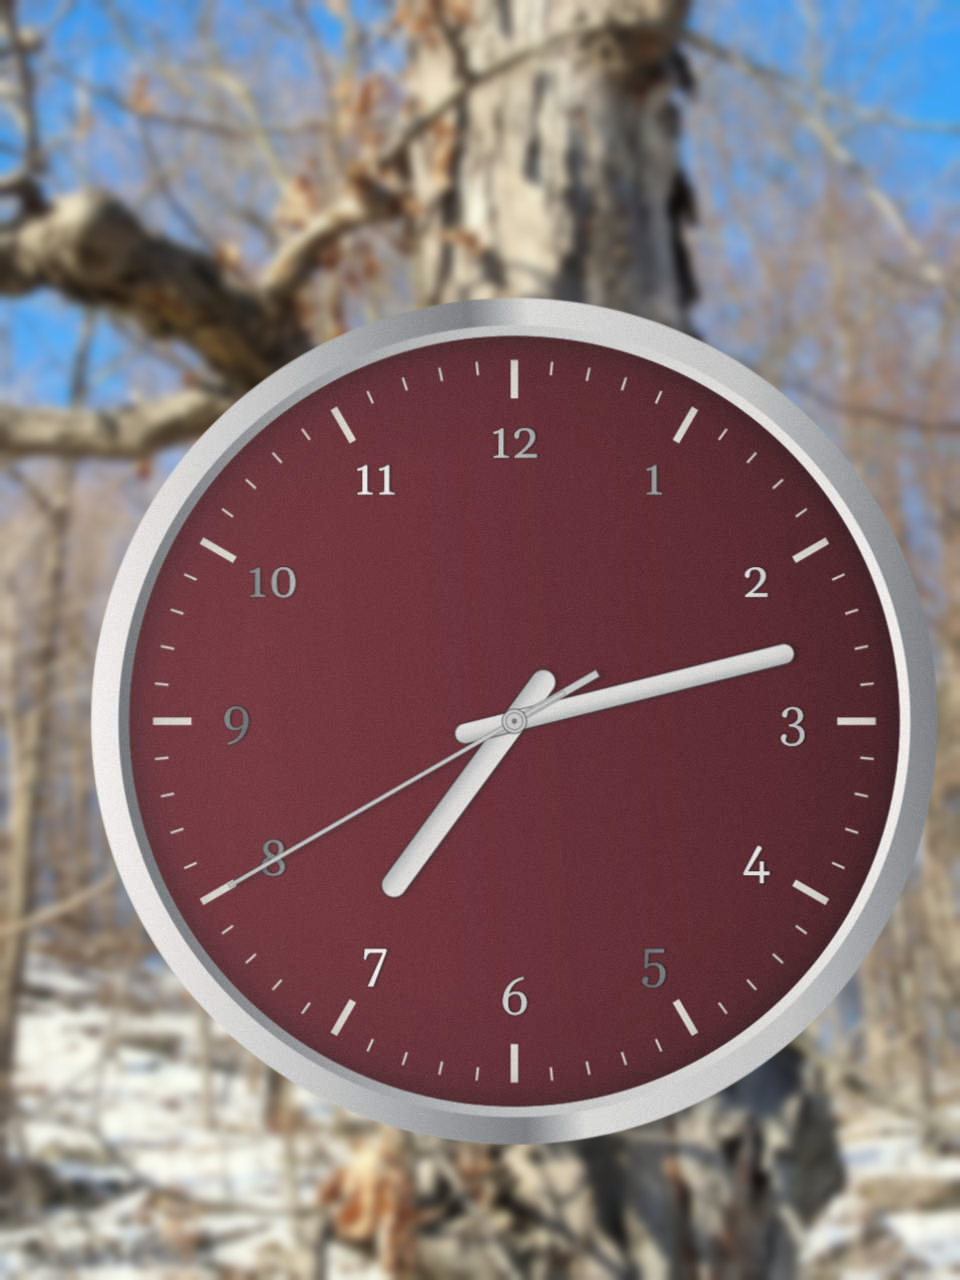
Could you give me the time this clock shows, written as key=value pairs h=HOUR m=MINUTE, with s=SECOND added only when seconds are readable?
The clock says h=7 m=12 s=40
